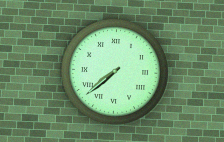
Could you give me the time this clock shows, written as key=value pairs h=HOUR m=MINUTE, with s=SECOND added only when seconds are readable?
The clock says h=7 m=38
